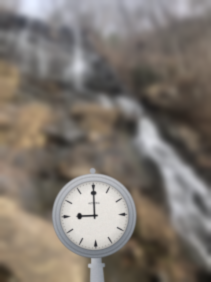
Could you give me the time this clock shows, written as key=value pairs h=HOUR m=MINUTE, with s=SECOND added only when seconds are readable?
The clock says h=9 m=0
